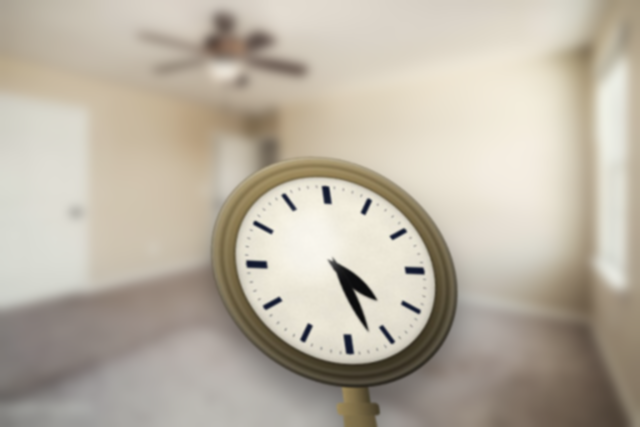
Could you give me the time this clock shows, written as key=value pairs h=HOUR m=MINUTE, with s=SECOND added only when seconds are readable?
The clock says h=4 m=27
